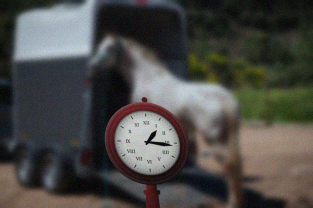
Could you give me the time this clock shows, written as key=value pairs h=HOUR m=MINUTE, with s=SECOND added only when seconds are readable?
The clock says h=1 m=16
